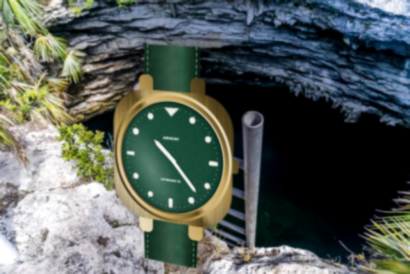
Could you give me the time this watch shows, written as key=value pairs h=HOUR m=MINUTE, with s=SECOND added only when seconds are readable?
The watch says h=10 m=23
